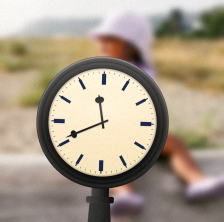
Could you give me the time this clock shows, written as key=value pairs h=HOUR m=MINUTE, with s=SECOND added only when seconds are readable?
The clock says h=11 m=41
